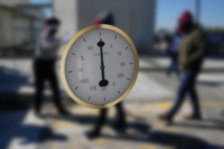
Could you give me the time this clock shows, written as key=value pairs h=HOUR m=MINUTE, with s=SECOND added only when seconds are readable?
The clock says h=6 m=0
